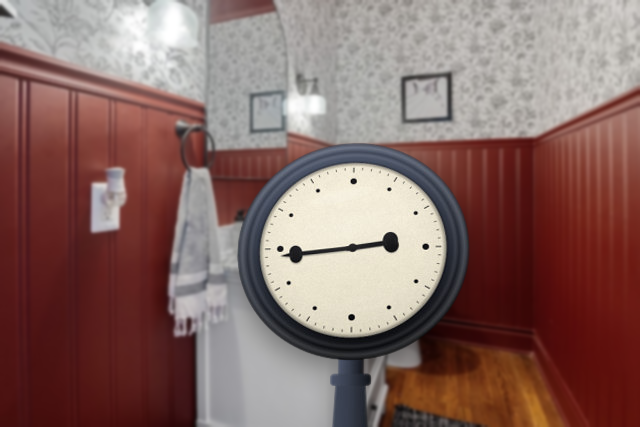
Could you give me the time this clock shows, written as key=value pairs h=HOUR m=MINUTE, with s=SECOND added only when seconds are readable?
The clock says h=2 m=44
